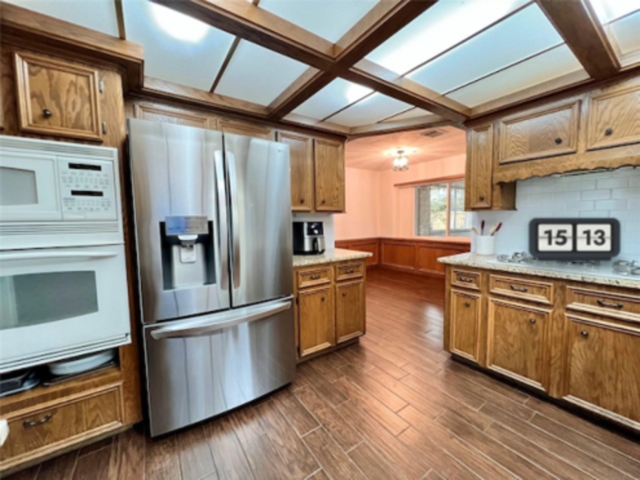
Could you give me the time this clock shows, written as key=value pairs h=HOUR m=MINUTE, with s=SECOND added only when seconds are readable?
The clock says h=15 m=13
